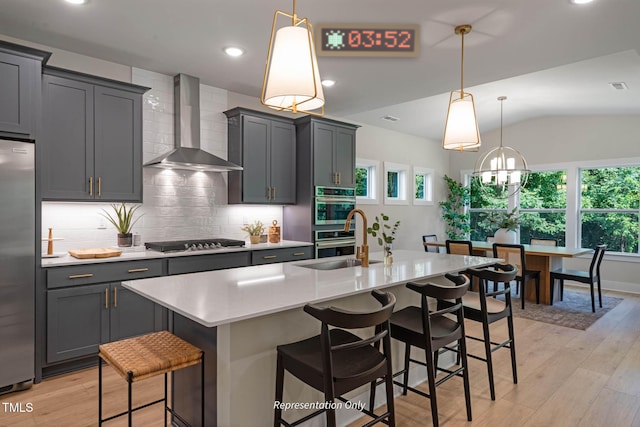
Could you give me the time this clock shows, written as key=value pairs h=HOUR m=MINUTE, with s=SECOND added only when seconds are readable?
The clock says h=3 m=52
